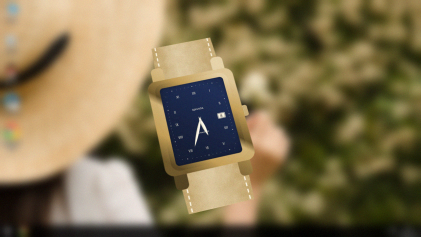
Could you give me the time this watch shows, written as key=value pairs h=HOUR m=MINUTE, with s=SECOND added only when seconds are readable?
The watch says h=5 m=34
